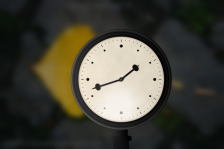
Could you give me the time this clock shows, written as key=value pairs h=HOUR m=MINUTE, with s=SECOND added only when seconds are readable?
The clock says h=1 m=42
